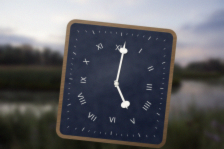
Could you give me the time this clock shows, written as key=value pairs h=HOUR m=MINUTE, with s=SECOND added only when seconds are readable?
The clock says h=5 m=1
